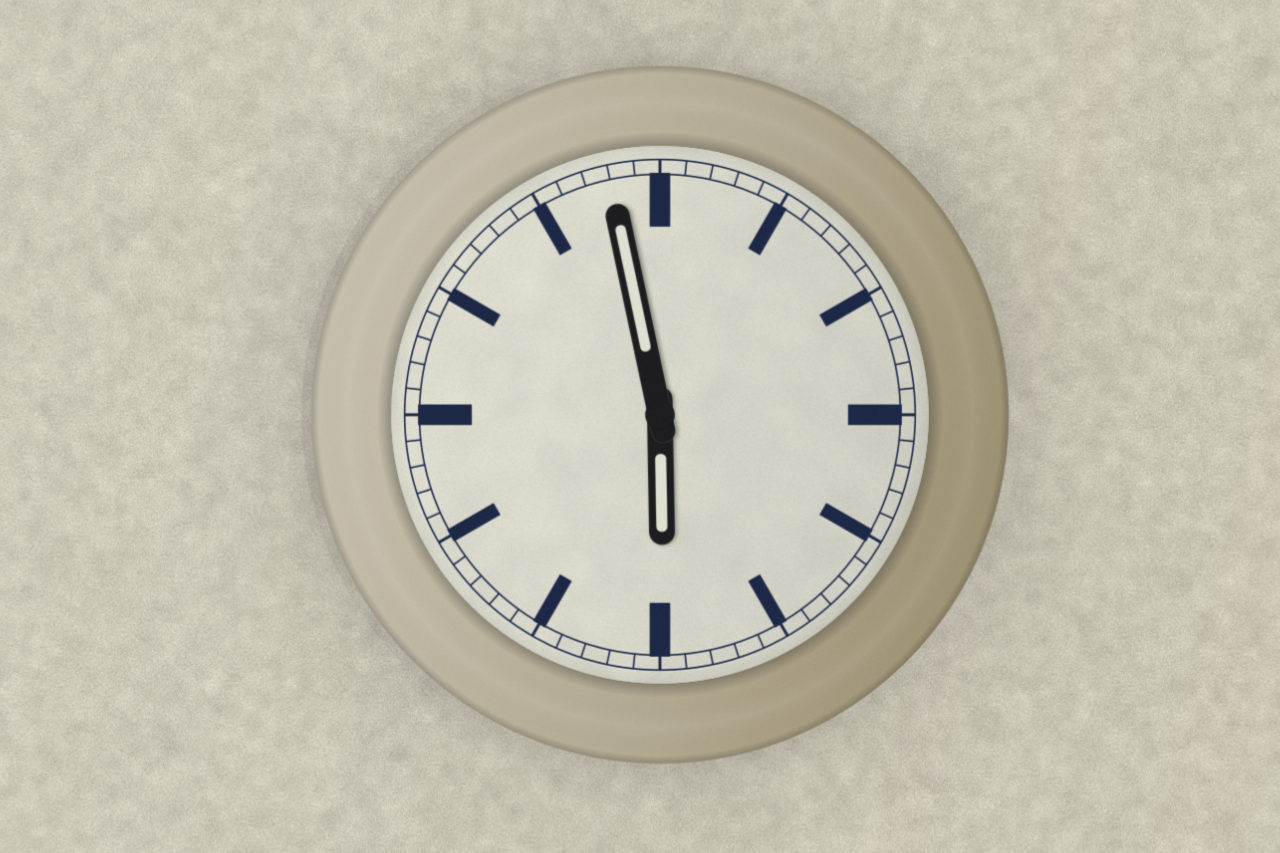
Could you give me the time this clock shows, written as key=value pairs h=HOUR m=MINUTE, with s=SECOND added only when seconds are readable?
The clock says h=5 m=58
